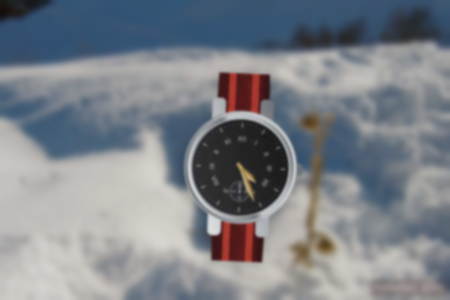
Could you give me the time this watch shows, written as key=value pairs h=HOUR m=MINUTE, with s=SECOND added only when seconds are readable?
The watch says h=4 m=26
